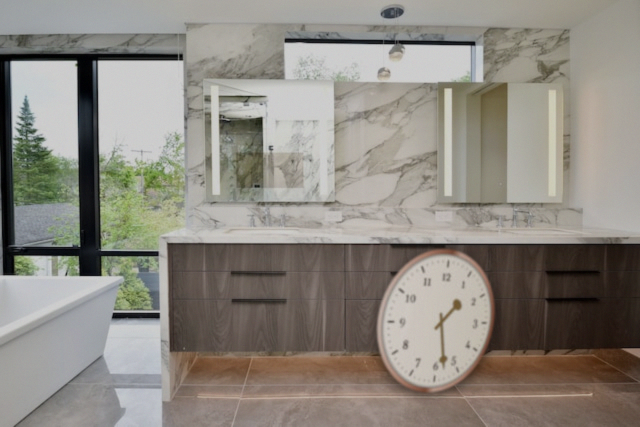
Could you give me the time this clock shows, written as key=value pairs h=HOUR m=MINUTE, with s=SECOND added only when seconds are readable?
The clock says h=1 m=28
